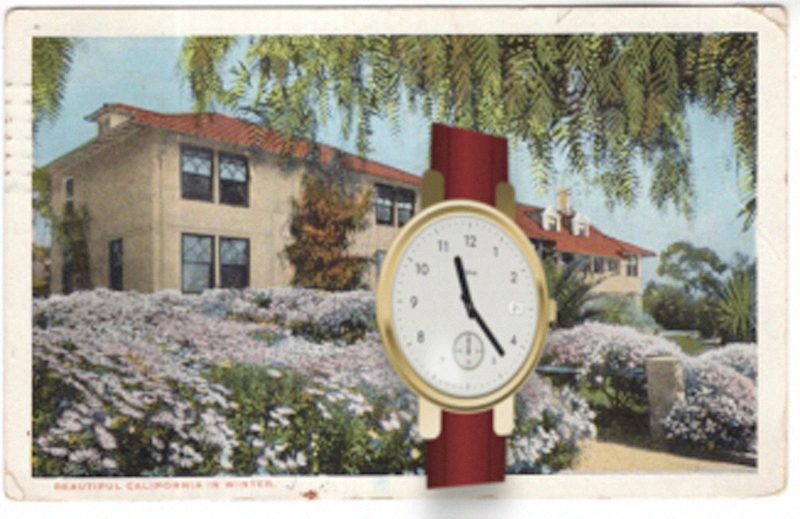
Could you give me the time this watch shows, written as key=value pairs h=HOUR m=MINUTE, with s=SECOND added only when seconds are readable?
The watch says h=11 m=23
